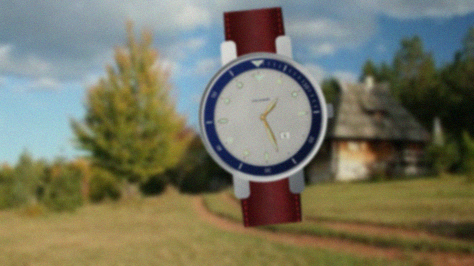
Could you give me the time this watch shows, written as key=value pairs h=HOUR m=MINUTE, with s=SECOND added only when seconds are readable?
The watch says h=1 m=27
